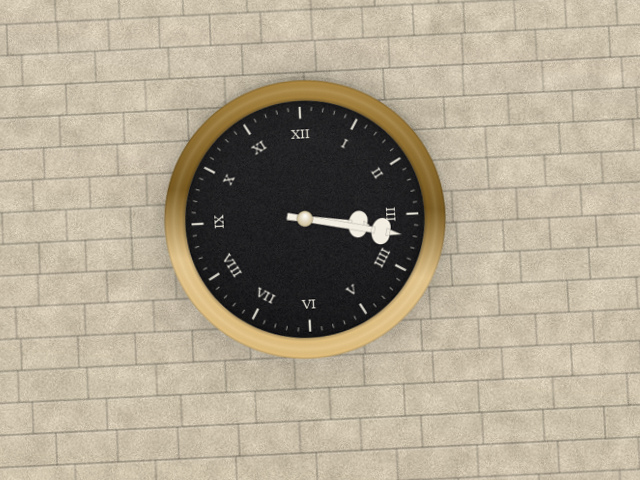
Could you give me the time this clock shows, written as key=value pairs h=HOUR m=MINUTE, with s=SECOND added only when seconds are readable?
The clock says h=3 m=17
